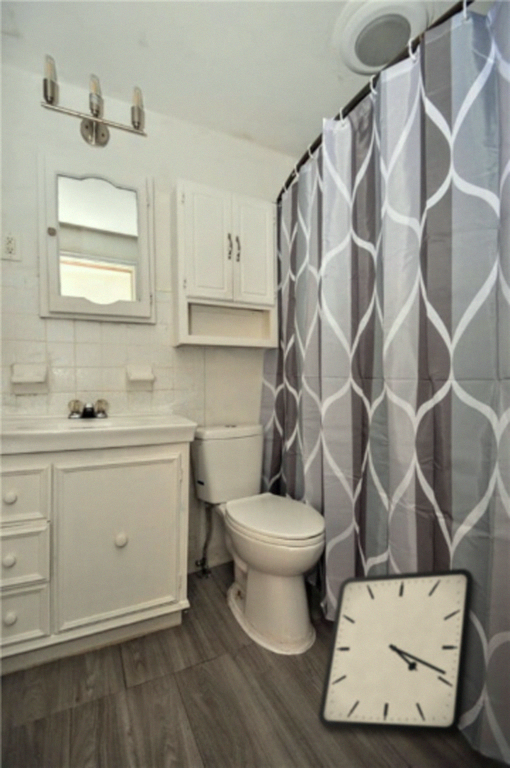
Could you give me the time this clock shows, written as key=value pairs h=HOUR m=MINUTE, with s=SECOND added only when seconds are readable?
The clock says h=4 m=19
